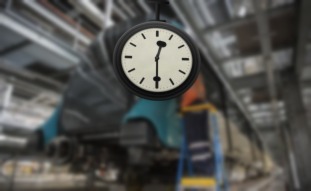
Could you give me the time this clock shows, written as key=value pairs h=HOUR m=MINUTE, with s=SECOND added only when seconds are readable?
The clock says h=12 m=30
